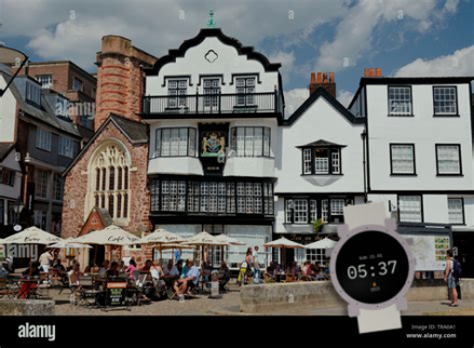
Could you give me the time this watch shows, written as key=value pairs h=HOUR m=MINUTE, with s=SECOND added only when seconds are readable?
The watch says h=5 m=37
